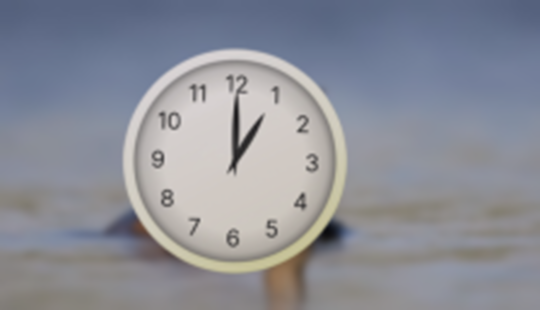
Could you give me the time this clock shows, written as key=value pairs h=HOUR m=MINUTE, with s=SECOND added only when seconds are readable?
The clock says h=1 m=0
